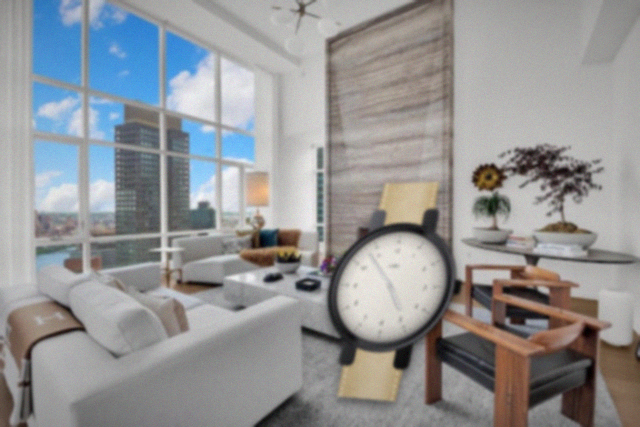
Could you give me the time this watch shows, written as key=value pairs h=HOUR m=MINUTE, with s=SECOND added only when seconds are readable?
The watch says h=4 m=53
